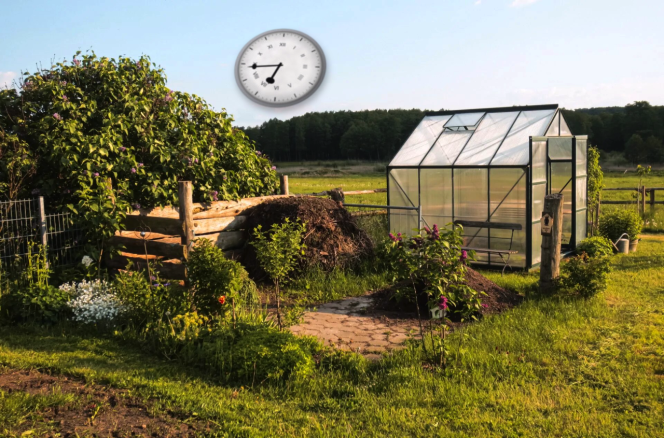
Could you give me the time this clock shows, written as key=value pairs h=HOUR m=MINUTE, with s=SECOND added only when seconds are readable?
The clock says h=6 m=44
